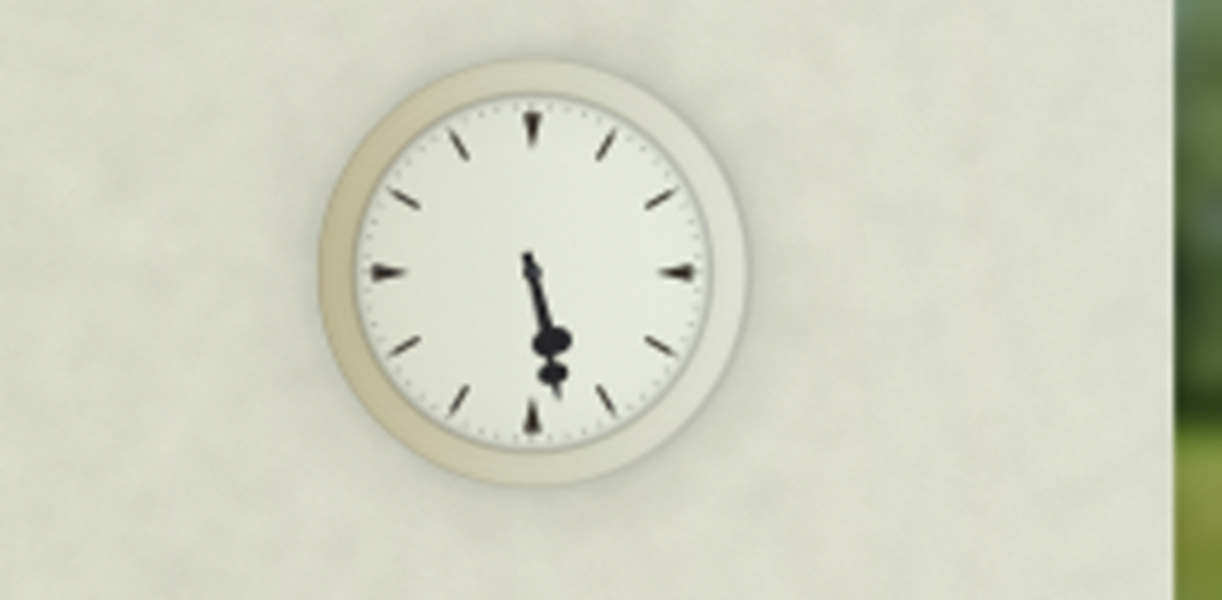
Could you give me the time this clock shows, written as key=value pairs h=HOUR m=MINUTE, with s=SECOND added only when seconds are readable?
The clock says h=5 m=28
